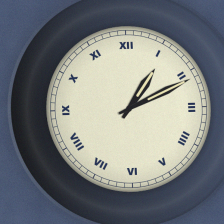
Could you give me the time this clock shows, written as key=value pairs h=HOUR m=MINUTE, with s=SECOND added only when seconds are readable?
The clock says h=1 m=11
